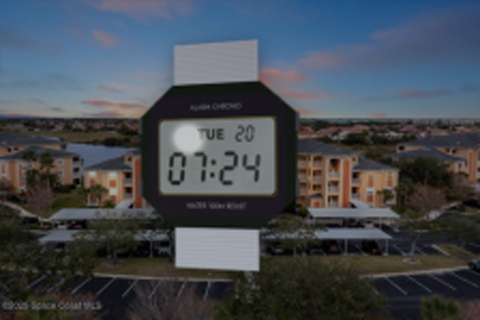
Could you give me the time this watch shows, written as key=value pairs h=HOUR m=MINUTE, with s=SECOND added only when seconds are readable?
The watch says h=7 m=24
